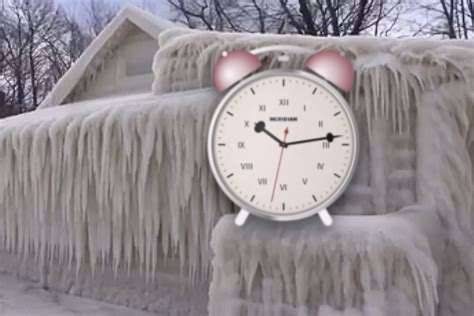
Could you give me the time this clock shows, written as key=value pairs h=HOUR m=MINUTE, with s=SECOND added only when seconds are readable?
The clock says h=10 m=13 s=32
